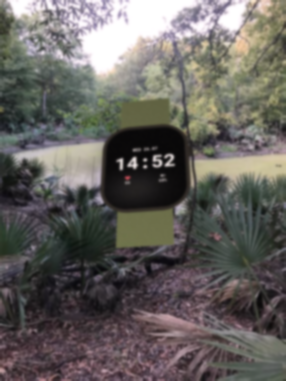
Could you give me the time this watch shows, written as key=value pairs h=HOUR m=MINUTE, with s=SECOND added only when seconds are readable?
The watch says h=14 m=52
